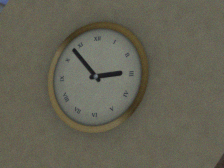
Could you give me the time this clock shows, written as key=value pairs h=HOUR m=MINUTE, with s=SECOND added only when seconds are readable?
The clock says h=2 m=53
